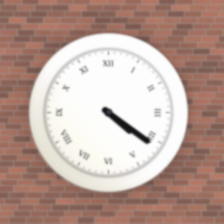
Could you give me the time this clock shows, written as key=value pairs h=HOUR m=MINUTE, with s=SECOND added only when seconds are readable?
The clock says h=4 m=21
